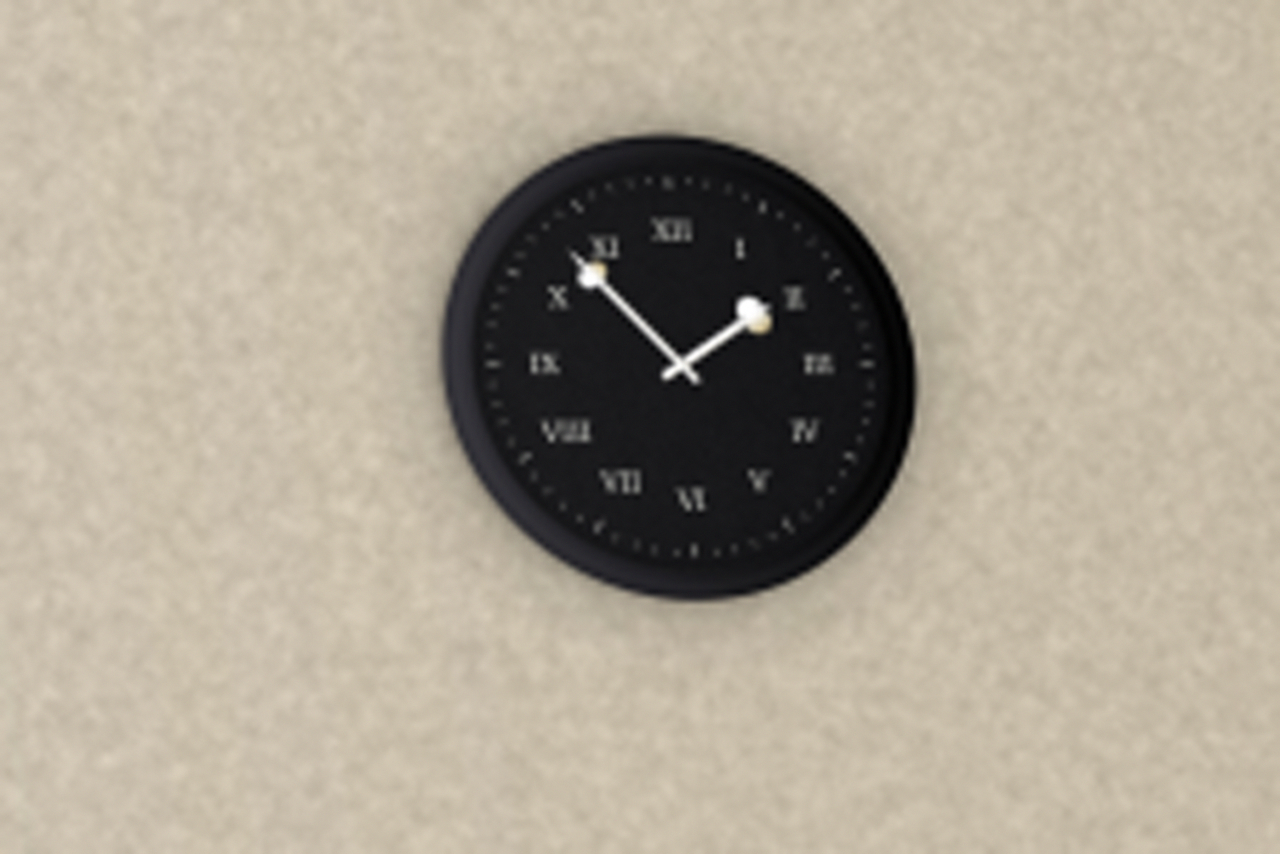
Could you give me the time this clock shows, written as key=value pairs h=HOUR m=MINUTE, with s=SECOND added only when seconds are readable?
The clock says h=1 m=53
